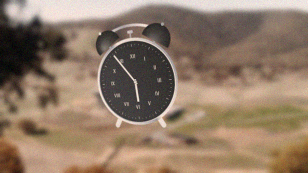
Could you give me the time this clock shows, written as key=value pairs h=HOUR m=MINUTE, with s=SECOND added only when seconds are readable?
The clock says h=5 m=54
